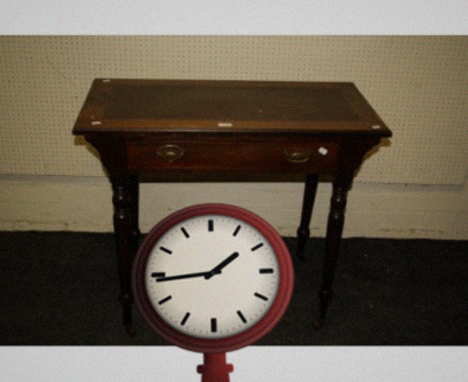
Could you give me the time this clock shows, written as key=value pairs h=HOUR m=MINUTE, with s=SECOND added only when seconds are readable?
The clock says h=1 m=44
